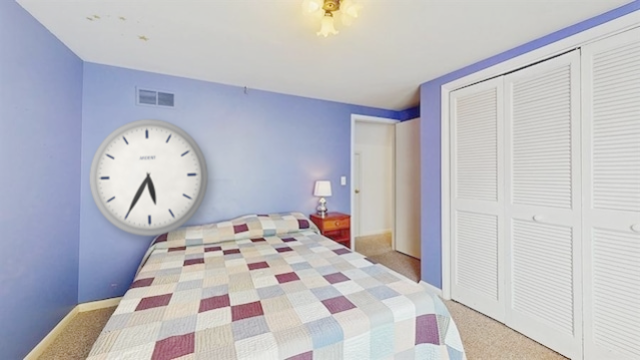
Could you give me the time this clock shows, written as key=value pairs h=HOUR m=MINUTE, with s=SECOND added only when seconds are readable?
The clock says h=5 m=35
